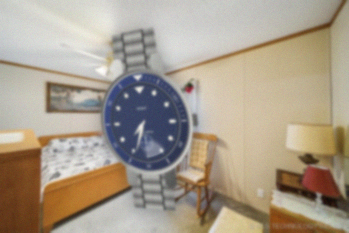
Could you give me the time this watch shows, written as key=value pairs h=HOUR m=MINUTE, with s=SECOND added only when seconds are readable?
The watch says h=7 m=34
